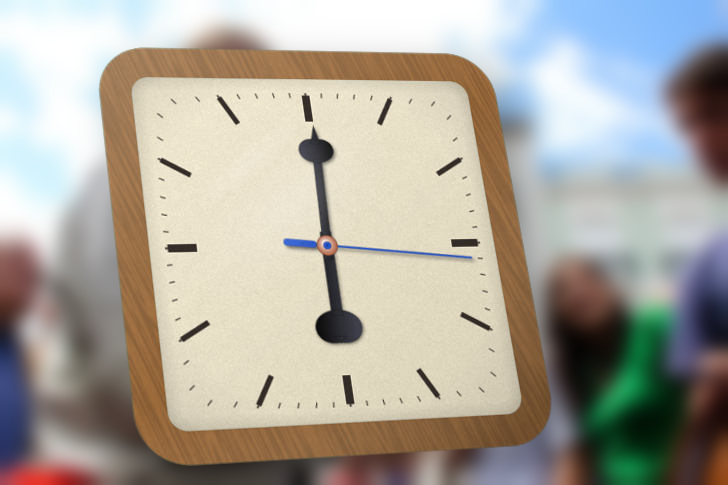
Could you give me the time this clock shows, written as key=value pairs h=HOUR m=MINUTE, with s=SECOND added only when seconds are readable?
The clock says h=6 m=0 s=16
